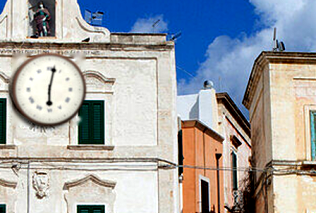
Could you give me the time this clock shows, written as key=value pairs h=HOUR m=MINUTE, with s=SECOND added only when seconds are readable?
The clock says h=6 m=2
